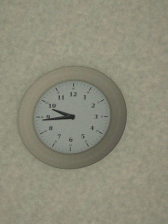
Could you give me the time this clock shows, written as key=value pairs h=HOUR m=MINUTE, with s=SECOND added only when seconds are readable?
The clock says h=9 m=44
